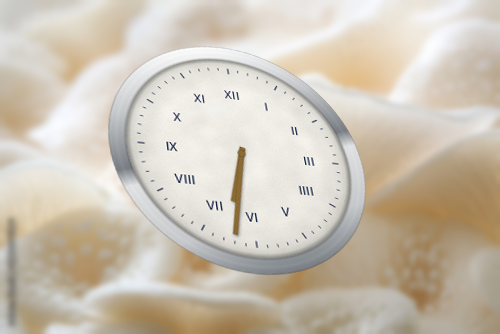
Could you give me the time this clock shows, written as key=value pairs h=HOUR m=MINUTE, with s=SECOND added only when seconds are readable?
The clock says h=6 m=32
